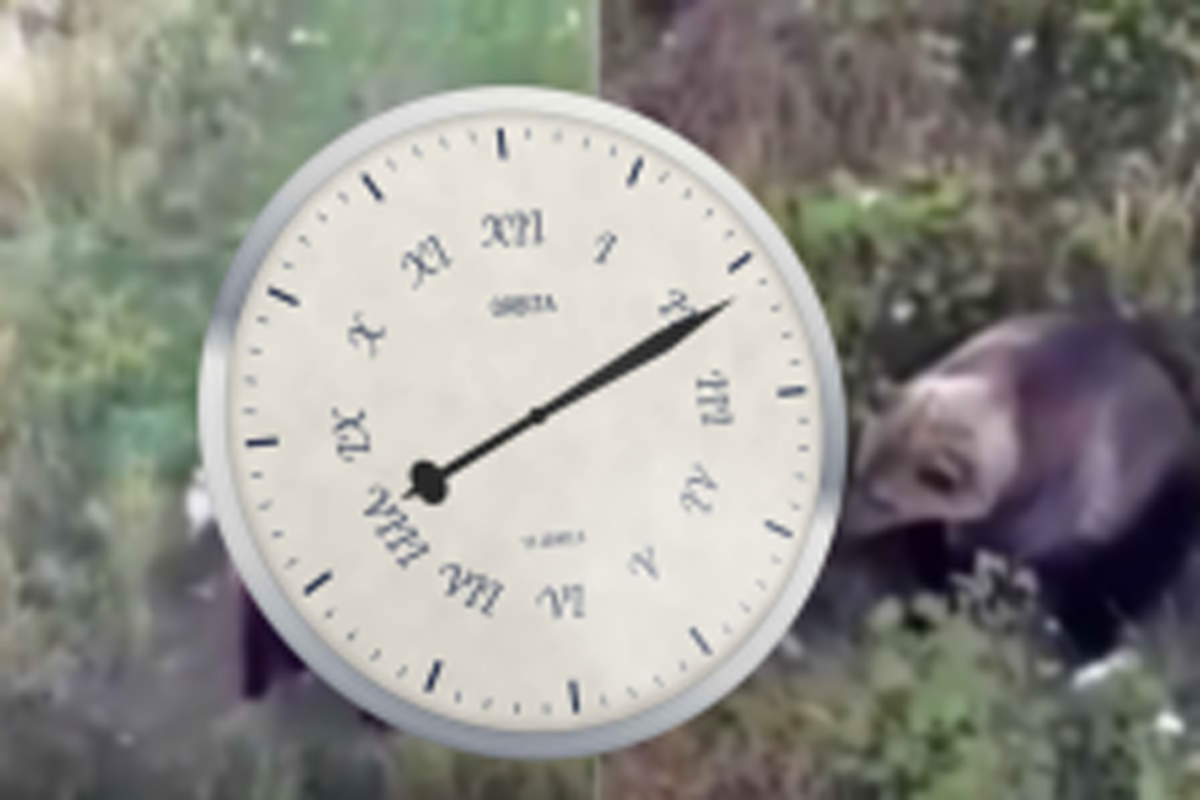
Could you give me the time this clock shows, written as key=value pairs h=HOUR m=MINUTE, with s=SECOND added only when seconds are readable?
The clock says h=8 m=11
